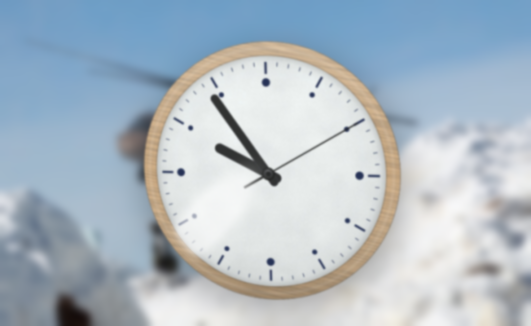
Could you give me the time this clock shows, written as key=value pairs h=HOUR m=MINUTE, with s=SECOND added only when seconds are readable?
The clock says h=9 m=54 s=10
